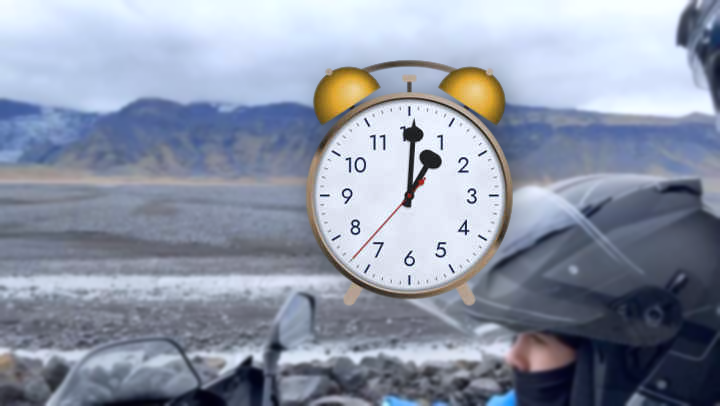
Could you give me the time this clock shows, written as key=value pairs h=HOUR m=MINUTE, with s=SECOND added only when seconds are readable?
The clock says h=1 m=0 s=37
